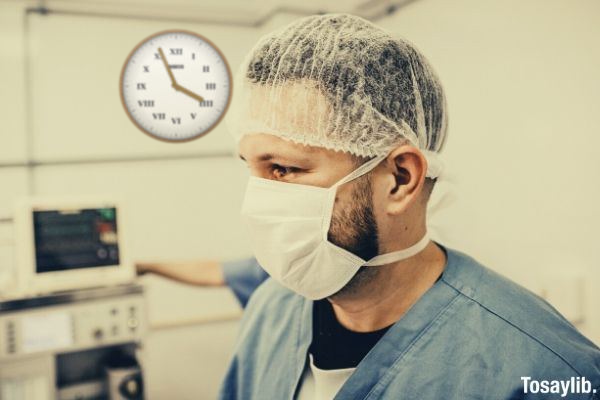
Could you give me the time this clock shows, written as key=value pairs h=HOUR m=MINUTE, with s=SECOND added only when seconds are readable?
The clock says h=3 m=56
